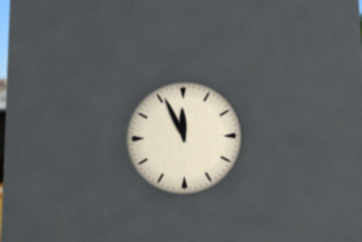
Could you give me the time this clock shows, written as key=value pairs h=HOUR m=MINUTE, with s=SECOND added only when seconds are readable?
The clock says h=11 m=56
